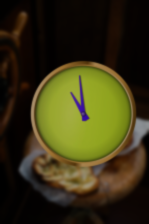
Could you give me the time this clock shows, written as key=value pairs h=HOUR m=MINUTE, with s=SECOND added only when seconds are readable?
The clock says h=10 m=59
